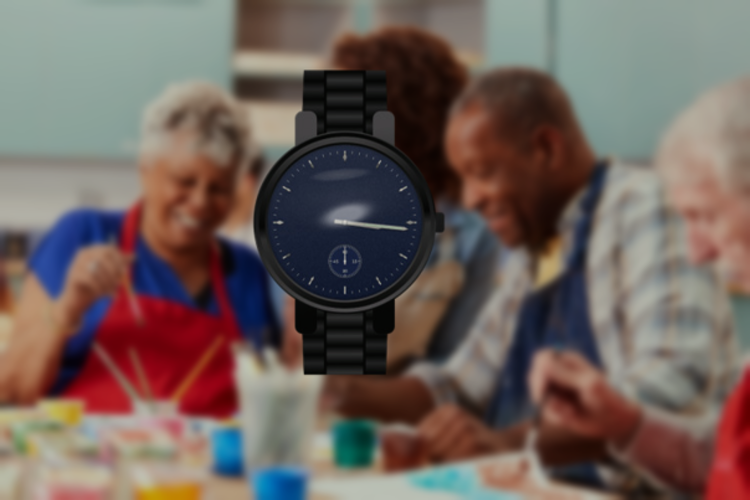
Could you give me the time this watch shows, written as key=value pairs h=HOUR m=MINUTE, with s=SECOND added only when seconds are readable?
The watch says h=3 m=16
